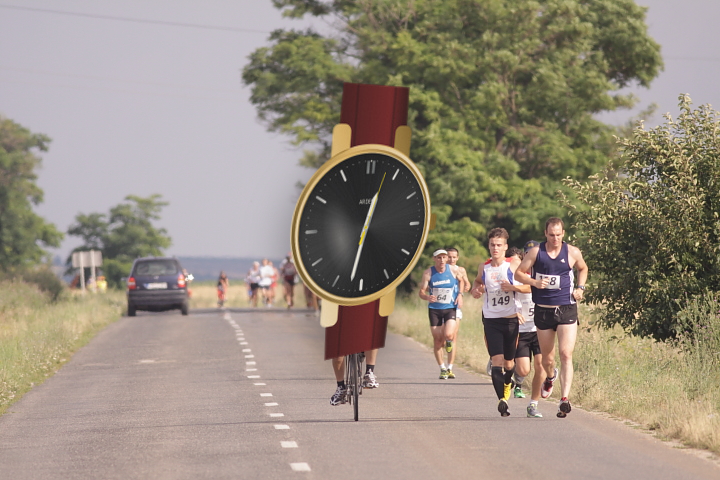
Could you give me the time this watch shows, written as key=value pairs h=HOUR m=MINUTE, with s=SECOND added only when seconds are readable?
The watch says h=12 m=32 s=3
